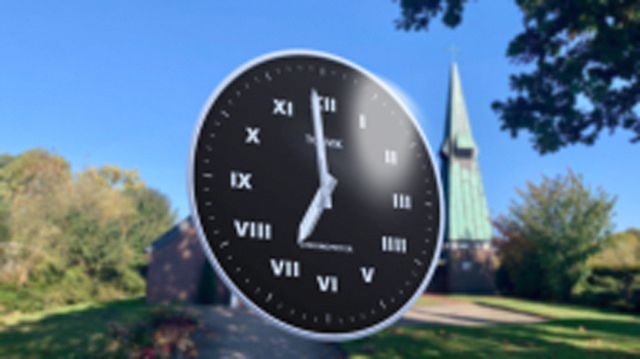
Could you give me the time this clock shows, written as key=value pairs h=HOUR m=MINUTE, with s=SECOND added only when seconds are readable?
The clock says h=6 m=59
